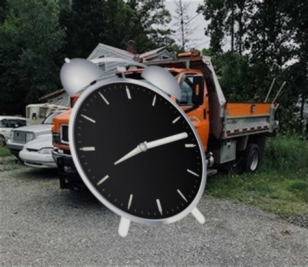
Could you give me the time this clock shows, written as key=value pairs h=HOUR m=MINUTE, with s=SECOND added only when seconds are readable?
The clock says h=8 m=13
